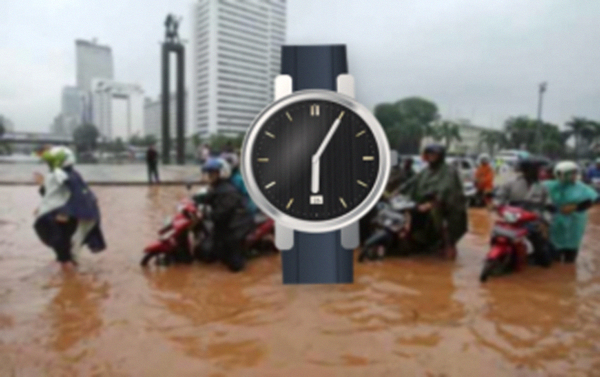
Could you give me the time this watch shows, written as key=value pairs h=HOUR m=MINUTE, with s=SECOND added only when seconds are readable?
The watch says h=6 m=5
